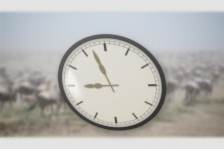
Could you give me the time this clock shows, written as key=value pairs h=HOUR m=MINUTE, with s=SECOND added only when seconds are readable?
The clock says h=8 m=57
